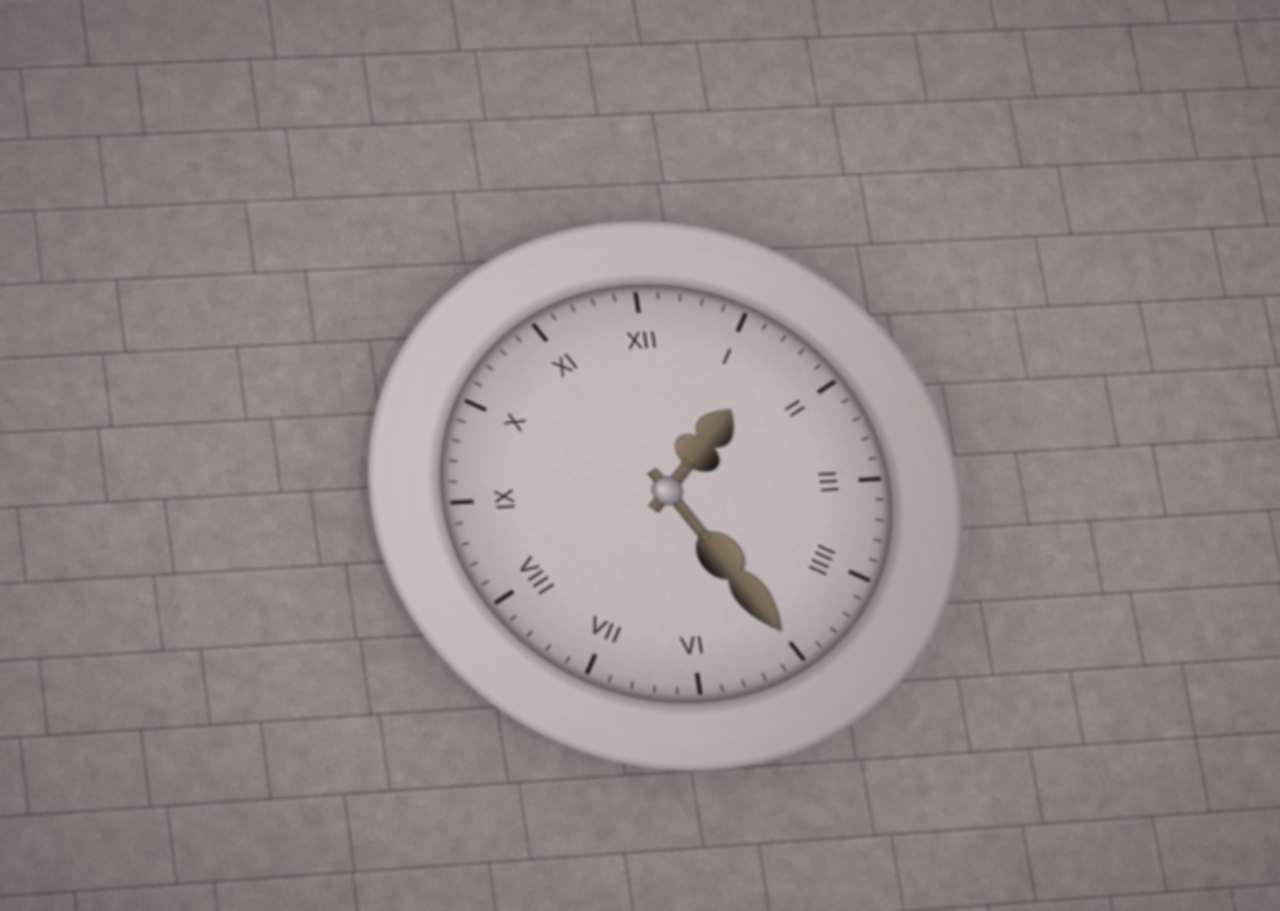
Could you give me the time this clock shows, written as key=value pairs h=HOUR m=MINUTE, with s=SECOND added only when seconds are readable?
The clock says h=1 m=25
